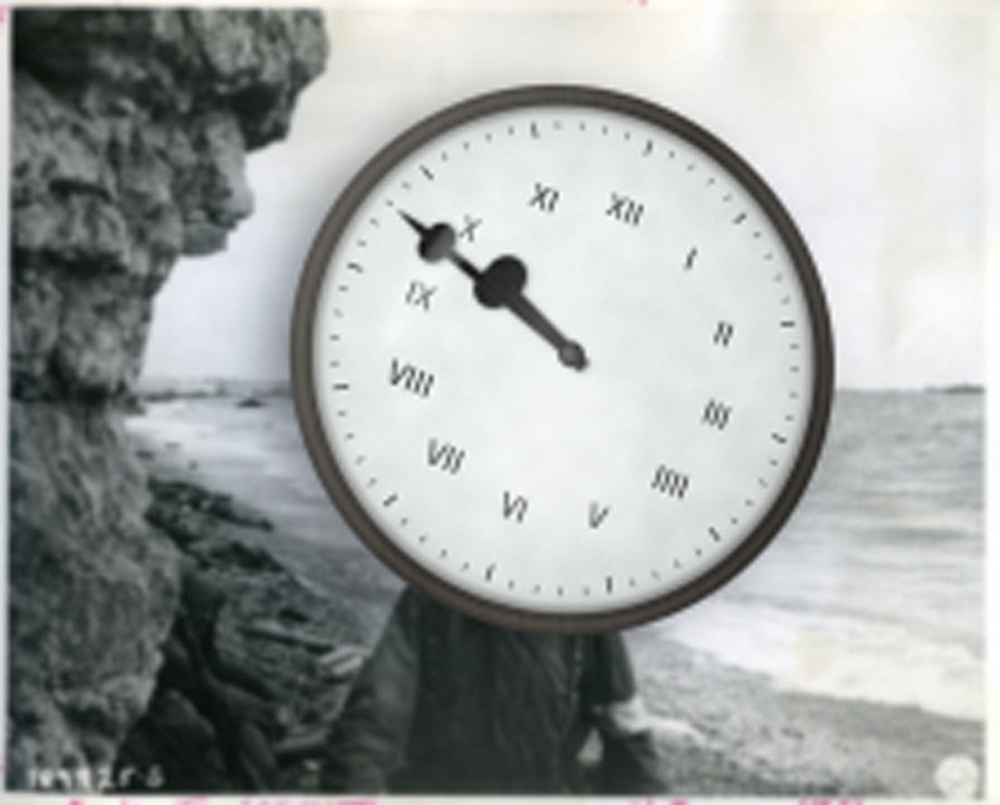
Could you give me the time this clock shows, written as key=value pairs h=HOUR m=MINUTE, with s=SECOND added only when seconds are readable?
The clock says h=9 m=48
